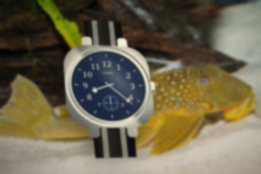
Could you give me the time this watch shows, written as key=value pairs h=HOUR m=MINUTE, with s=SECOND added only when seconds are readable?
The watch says h=8 m=22
